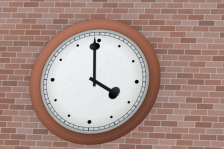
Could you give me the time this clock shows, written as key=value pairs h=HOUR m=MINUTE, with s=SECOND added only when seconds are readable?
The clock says h=3 m=59
